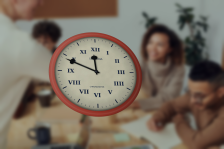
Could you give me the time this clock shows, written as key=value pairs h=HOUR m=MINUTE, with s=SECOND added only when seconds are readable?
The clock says h=11 m=49
